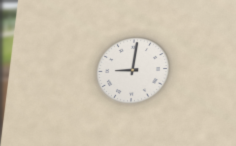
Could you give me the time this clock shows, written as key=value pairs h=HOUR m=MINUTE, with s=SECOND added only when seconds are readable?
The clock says h=9 m=1
